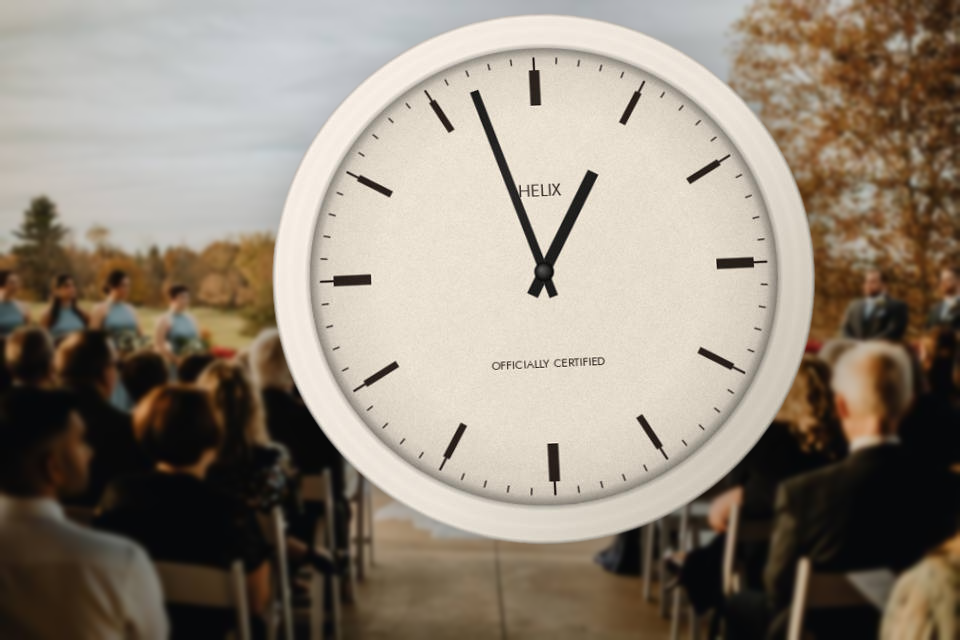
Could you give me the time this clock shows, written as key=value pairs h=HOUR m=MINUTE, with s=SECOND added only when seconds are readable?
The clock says h=12 m=57
